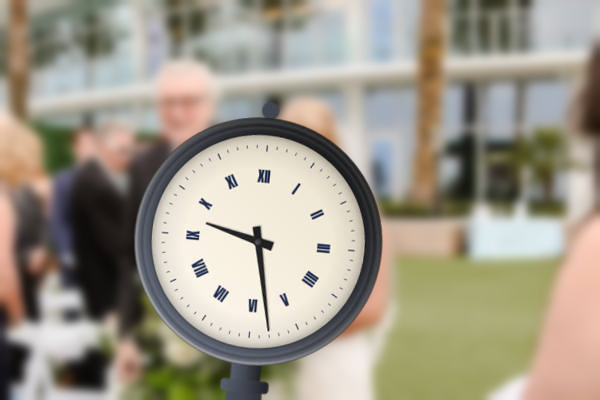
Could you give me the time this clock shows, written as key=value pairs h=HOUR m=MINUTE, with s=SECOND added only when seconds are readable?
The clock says h=9 m=28
